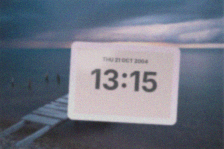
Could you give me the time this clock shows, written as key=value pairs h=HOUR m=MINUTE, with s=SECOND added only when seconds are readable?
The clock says h=13 m=15
